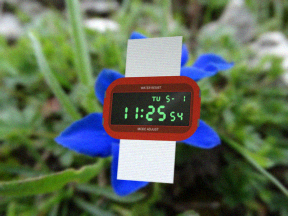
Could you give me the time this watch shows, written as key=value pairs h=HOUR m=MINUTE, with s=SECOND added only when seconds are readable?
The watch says h=11 m=25 s=54
